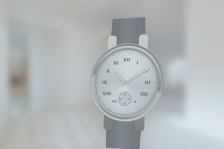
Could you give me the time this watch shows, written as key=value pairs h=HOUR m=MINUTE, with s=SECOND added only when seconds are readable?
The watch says h=10 m=10
